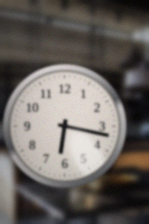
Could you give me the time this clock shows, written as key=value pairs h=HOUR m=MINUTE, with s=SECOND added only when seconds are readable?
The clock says h=6 m=17
